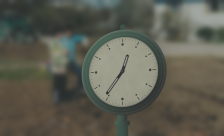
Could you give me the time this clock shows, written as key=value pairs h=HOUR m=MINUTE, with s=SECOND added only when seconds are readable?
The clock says h=12 m=36
